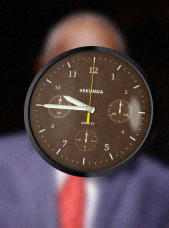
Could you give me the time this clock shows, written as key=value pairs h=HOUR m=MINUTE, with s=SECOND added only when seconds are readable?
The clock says h=9 m=45
